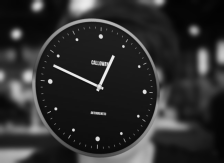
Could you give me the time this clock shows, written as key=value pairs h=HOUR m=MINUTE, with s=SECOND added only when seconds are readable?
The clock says h=12 m=48
